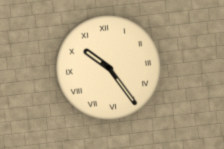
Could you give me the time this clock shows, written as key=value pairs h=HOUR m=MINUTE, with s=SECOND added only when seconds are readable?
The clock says h=10 m=25
